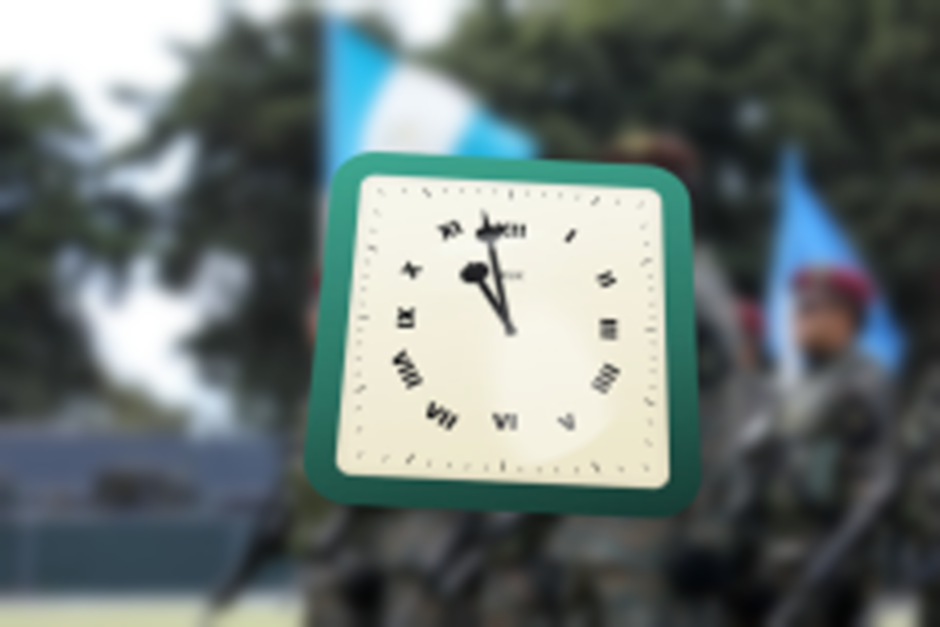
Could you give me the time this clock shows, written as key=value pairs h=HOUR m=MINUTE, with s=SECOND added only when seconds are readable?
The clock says h=10 m=58
